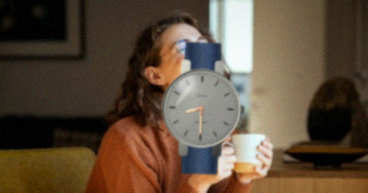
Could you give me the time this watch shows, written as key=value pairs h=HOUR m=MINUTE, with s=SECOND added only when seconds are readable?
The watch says h=8 m=30
